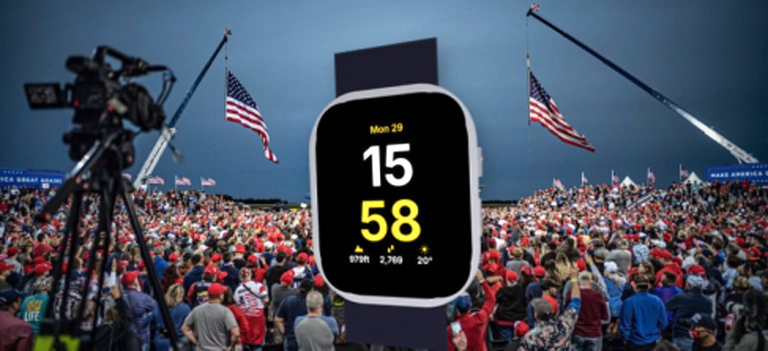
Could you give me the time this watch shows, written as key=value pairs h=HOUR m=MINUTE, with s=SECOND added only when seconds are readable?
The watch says h=15 m=58
